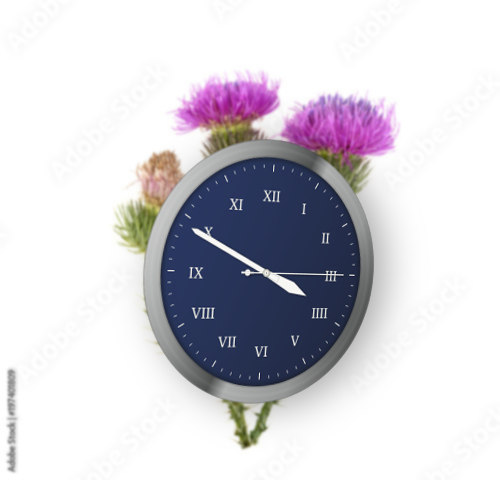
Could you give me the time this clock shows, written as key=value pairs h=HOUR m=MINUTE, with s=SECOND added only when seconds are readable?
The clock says h=3 m=49 s=15
